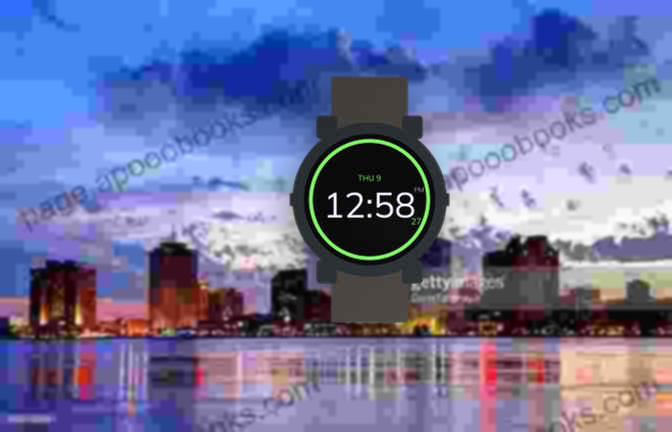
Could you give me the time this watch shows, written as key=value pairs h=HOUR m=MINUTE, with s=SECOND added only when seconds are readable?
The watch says h=12 m=58 s=27
